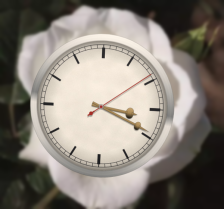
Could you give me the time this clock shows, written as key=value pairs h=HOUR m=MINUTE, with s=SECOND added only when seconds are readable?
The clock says h=3 m=19 s=9
